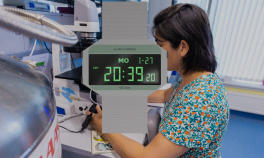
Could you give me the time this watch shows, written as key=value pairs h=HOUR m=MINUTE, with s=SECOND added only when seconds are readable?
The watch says h=20 m=39 s=20
